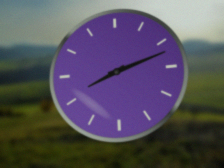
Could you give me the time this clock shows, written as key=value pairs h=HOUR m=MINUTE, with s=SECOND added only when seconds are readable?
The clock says h=8 m=12
